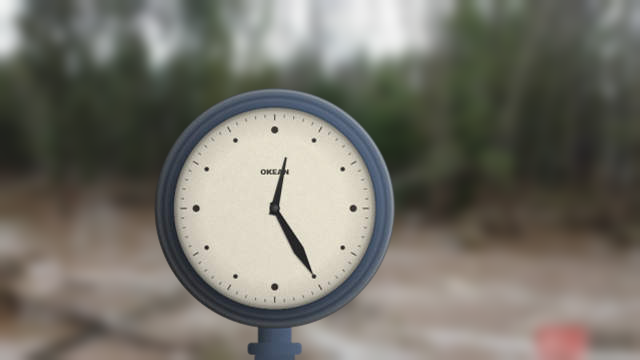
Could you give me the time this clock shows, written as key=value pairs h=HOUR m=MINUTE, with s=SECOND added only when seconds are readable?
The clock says h=12 m=25
